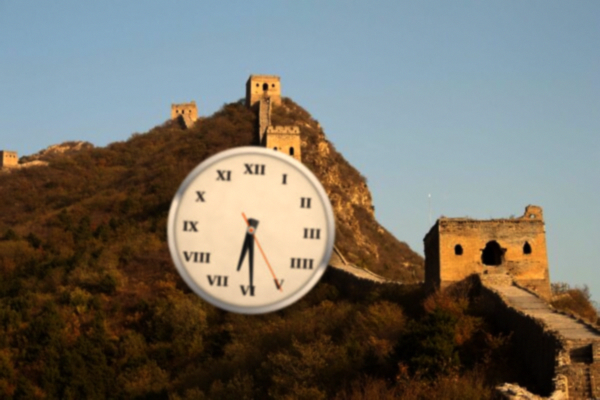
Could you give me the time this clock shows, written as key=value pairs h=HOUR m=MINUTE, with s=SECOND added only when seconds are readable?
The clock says h=6 m=29 s=25
